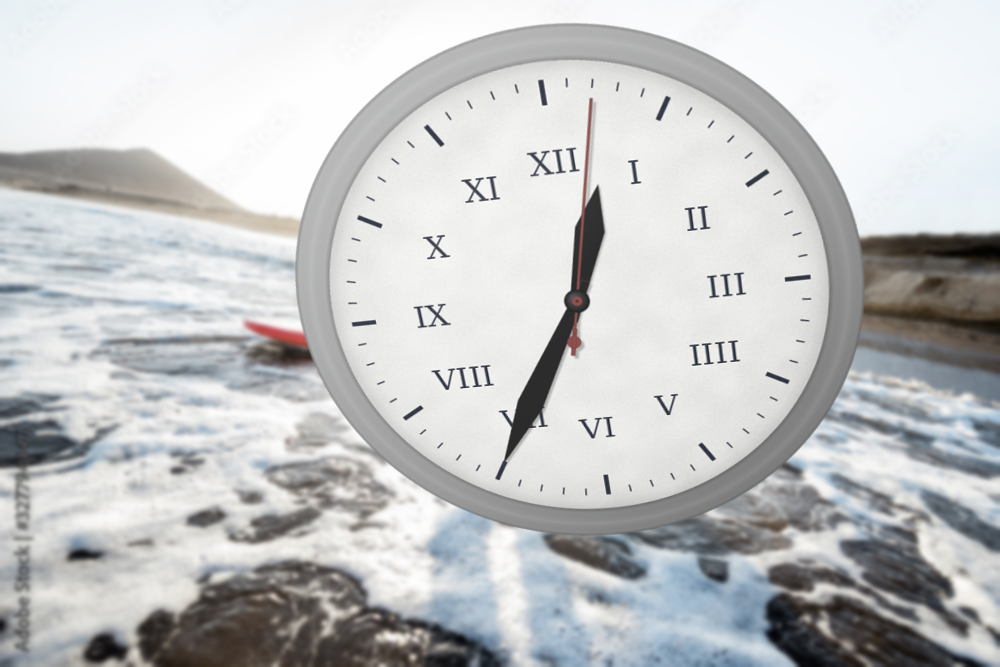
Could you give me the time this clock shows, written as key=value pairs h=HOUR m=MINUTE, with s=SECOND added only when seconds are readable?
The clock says h=12 m=35 s=2
